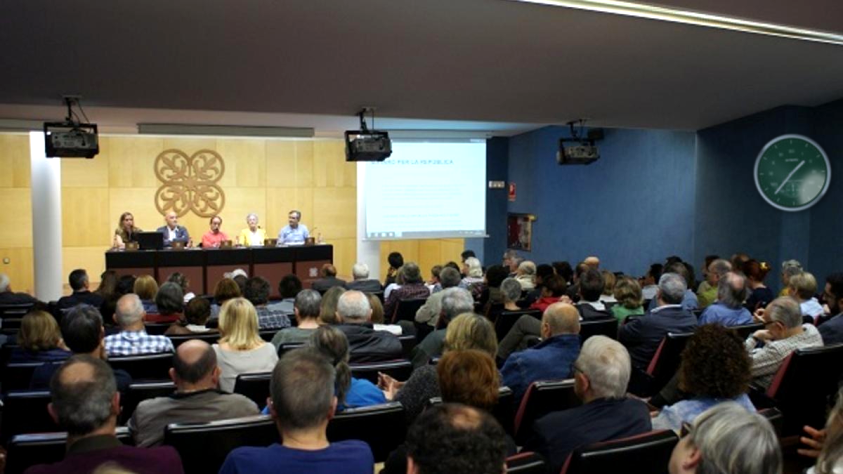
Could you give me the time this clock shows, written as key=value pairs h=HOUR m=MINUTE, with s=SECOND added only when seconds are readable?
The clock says h=1 m=37
